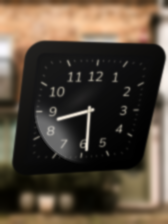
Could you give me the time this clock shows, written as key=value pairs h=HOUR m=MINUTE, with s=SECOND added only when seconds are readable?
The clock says h=8 m=29
